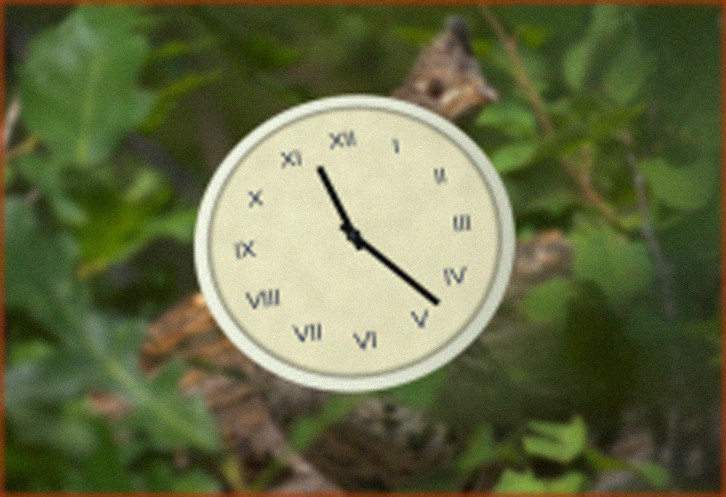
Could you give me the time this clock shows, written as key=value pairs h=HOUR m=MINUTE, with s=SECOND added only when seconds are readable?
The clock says h=11 m=23
